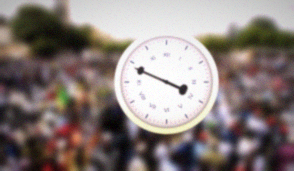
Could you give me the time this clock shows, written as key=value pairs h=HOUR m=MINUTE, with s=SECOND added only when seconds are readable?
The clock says h=3 m=49
